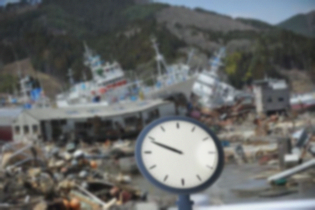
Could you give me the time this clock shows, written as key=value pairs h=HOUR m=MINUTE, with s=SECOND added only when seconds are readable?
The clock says h=9 m=49
